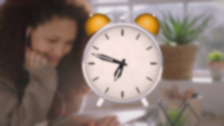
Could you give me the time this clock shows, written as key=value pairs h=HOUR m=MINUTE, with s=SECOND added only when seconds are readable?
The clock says h=6 m=48
